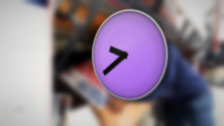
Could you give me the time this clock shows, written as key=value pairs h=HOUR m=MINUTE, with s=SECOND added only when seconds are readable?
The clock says h=9 m=39
